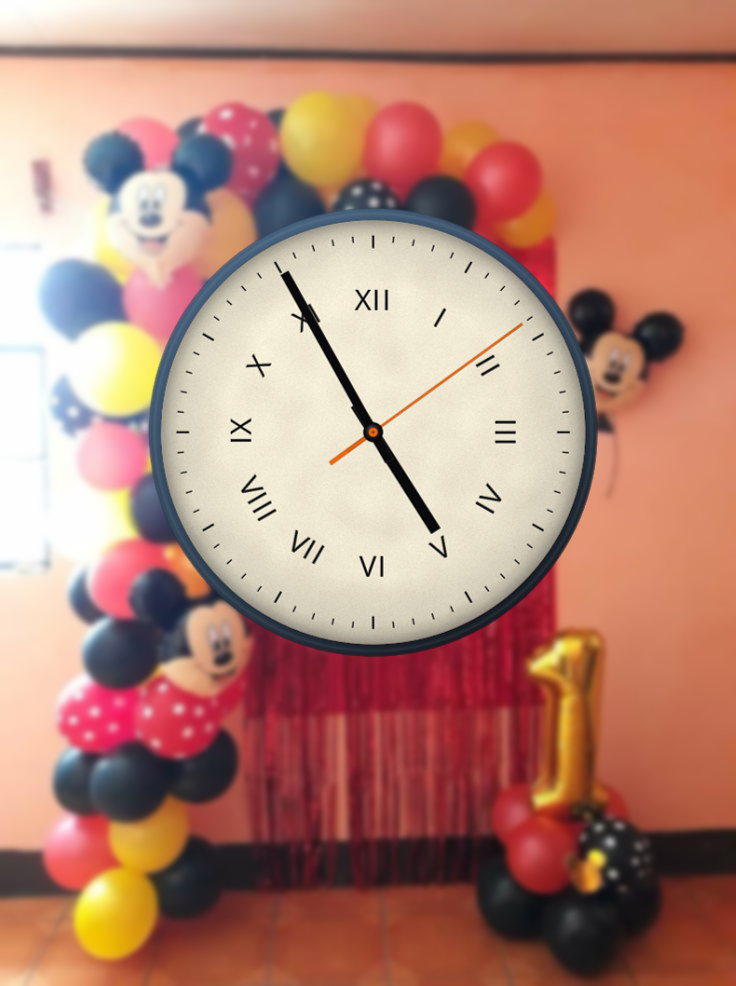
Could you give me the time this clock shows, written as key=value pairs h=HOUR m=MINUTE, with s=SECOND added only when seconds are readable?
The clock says h=4 m=55 s=9
